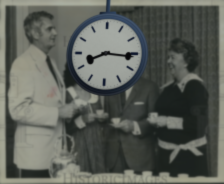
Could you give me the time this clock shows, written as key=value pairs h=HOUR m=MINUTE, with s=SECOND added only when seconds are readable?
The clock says h=8 m=16
